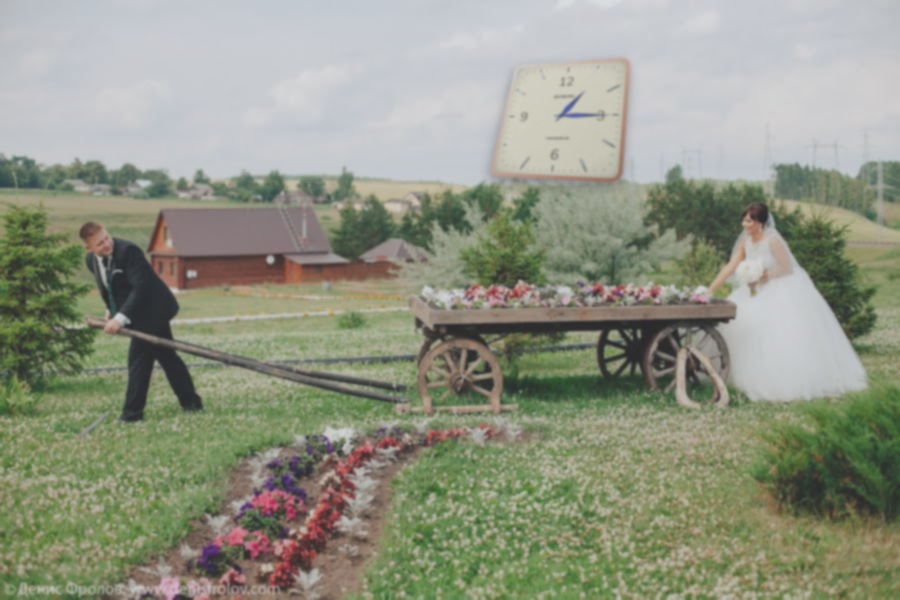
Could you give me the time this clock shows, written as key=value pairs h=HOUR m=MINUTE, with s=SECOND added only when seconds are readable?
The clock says h=1 m=15
